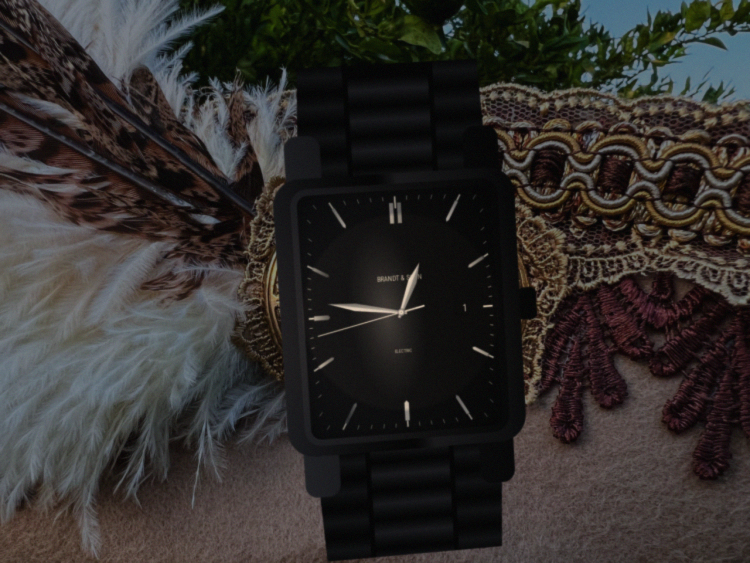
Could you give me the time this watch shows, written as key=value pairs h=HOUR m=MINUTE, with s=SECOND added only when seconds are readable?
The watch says h=12 m=46 s=43
